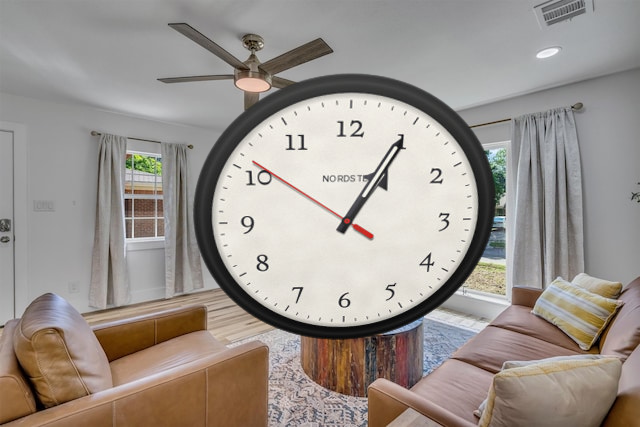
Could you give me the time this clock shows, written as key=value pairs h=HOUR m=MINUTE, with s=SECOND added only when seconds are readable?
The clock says h=1 m=4 s=51
